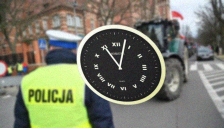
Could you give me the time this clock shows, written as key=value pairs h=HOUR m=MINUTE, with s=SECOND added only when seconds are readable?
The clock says h=11 m=3
